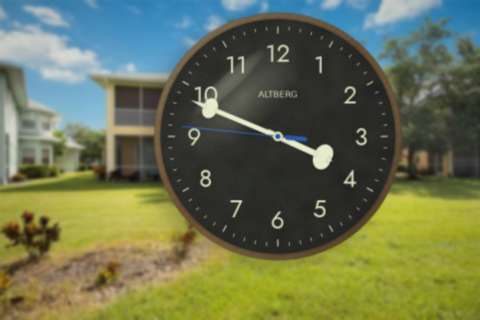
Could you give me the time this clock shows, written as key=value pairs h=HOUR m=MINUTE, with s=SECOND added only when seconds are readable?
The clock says h=3 m=48 s=46
